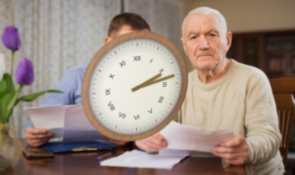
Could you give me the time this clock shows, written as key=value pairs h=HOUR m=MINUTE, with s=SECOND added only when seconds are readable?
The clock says h=2 m=13
